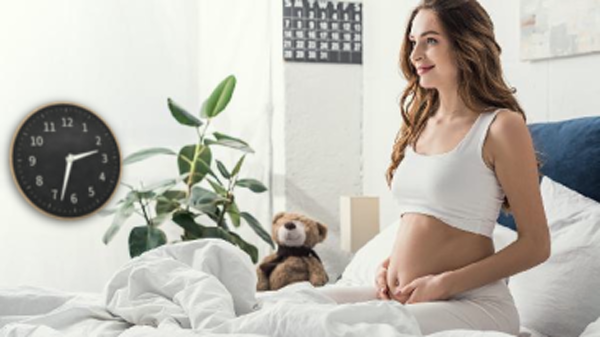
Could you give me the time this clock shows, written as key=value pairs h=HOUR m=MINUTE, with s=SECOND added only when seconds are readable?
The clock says h=2 m=33
